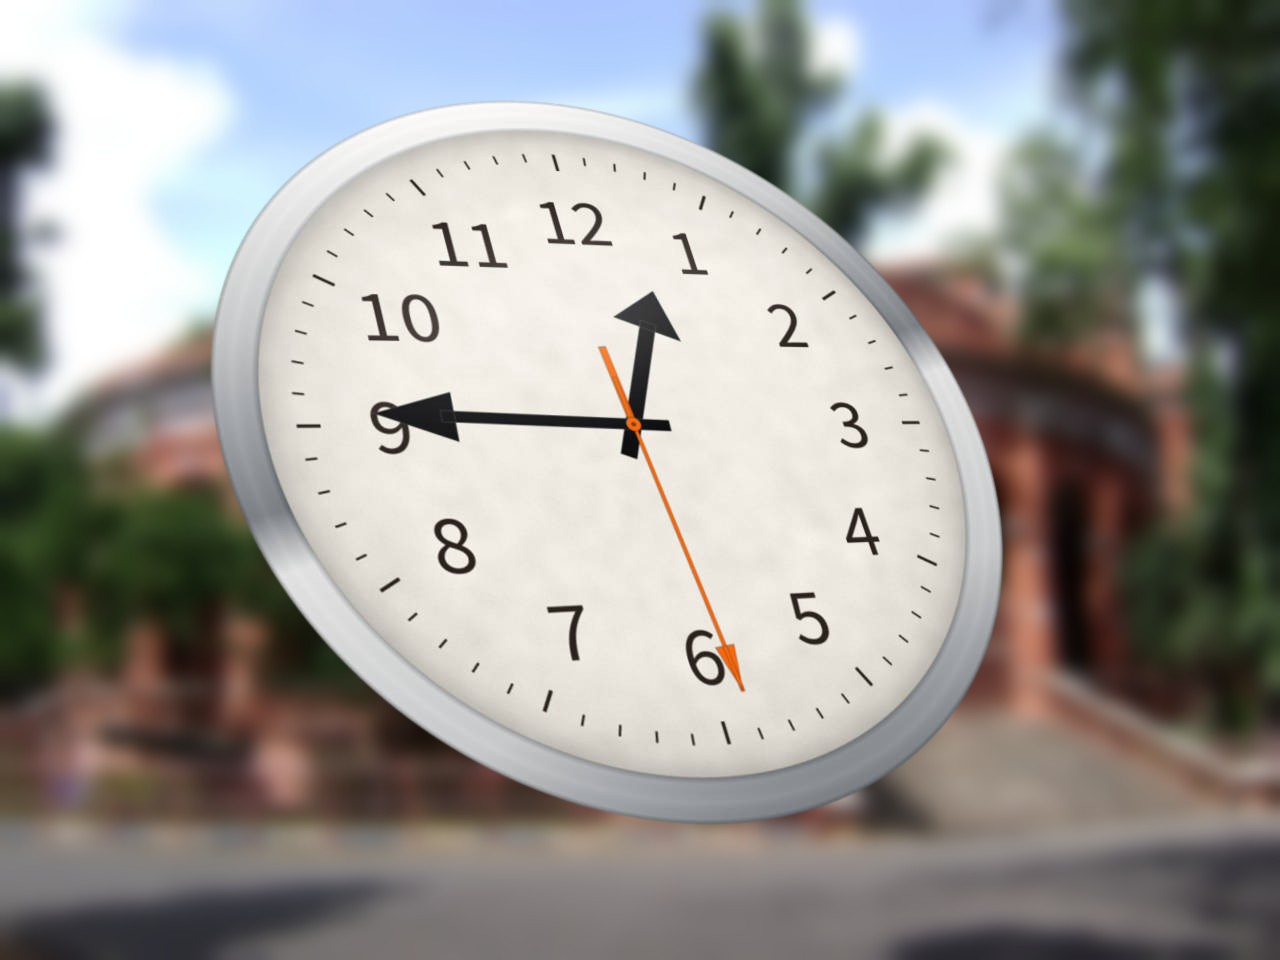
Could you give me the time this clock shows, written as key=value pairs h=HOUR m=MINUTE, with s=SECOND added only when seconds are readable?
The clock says h=12 m=45 s=29
